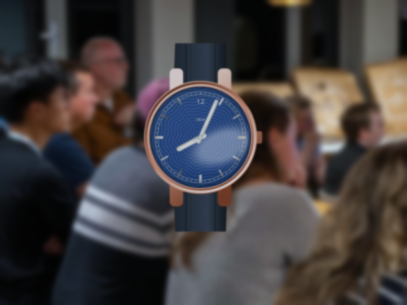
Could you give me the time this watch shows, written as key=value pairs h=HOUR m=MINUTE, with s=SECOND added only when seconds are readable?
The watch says h=8 m=4
